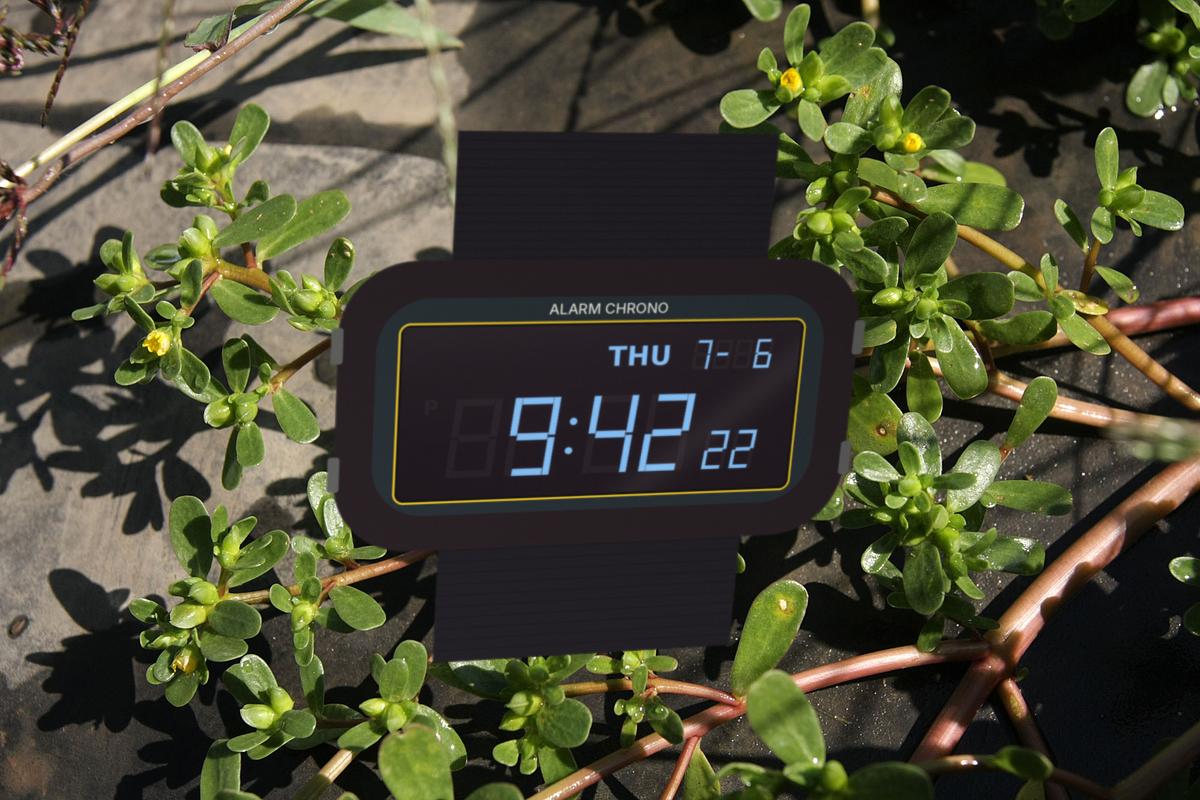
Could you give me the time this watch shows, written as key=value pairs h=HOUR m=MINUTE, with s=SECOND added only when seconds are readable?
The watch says h=9 m=42 s=22
